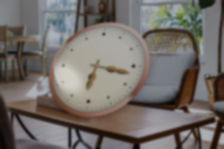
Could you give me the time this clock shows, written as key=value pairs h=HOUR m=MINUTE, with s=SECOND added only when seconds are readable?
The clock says h=6 m=17
